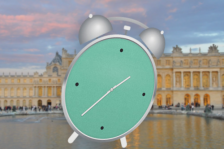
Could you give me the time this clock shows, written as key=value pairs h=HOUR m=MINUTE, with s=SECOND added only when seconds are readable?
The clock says h=1 m=37
